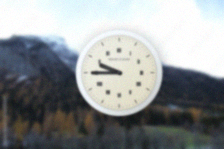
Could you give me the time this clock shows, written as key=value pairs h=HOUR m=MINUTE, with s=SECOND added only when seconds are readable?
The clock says h=9 m=45
